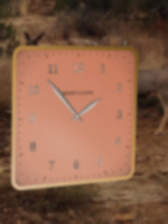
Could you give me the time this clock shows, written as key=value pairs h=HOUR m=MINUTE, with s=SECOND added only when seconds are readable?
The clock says h=1 m=53
